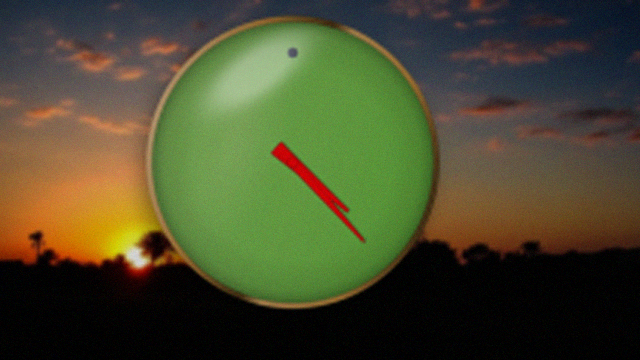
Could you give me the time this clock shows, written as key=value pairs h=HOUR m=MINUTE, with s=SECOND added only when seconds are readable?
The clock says h=4 m=23
